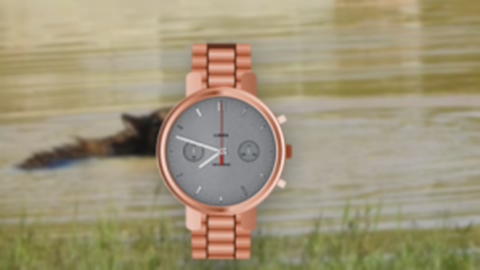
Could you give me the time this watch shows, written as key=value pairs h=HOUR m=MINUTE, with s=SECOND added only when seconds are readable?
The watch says h=7 m=48
